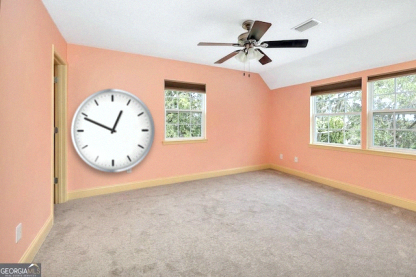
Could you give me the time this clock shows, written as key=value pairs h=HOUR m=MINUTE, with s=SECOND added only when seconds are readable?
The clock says h=12 m=49
